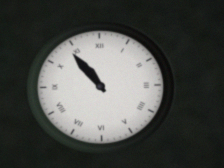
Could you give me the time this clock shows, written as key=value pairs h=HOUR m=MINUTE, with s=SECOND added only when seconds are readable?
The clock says h=10 m=54
